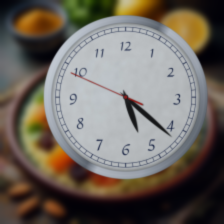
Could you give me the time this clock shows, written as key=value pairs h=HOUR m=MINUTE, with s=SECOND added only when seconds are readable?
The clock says h=5 m=21 s=49
